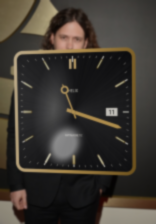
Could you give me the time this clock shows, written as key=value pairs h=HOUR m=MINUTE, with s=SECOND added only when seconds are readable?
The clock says h=11 m=18
